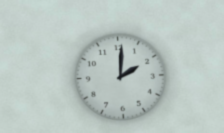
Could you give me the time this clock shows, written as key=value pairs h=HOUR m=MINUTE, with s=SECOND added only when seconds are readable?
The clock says h=2 m=1
